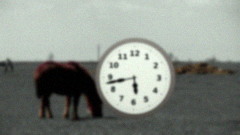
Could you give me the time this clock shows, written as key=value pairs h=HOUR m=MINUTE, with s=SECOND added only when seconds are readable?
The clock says h=5 m=43
